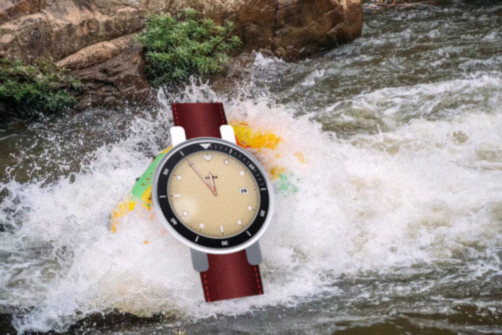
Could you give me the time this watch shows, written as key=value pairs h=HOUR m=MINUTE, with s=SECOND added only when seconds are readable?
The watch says h=11 m=55
